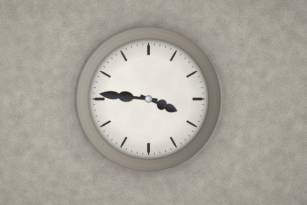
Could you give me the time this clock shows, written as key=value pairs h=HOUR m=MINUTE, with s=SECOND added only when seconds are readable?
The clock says h=3 m=46
